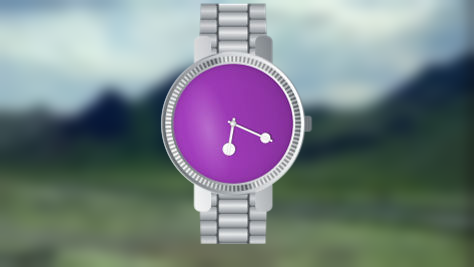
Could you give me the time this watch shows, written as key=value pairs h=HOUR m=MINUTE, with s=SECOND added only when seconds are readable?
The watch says h=6 m=19
